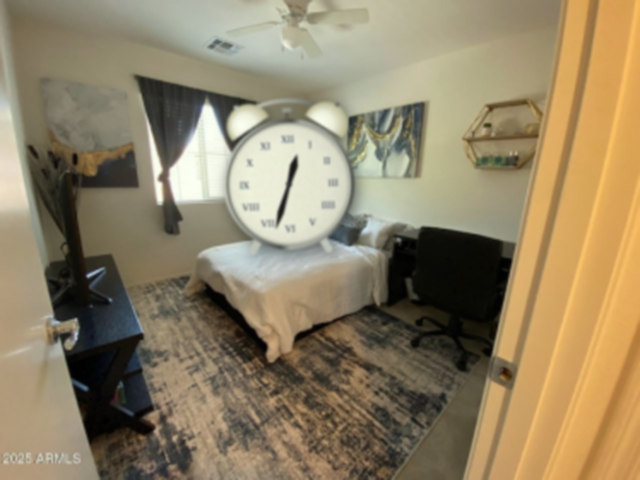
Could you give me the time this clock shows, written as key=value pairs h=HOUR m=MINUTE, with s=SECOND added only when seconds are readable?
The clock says h=12 m=33
